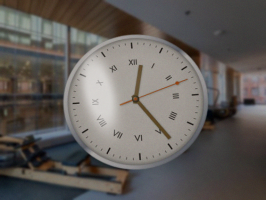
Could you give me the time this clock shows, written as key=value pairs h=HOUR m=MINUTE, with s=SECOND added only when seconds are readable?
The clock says h=12 m=24 s=12
